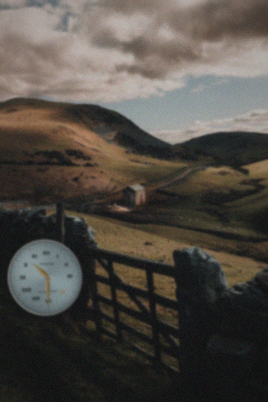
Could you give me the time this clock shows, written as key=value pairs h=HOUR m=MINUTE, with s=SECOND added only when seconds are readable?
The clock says h=10 m=30
